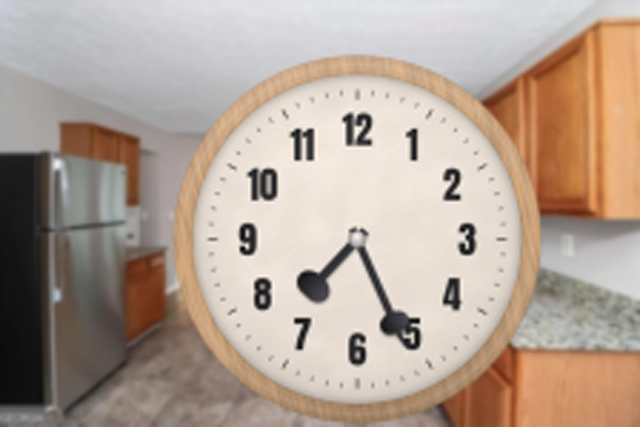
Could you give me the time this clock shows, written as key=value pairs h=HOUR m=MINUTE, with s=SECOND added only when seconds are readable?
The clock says h=7 m=26
